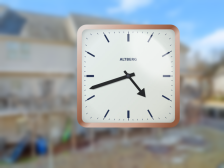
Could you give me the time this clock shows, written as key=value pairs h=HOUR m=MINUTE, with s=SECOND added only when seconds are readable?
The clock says h=4 m=42
